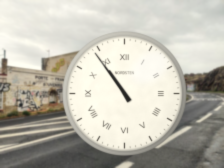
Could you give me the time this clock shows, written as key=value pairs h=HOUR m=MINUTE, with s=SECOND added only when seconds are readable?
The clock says h=10 m=54
